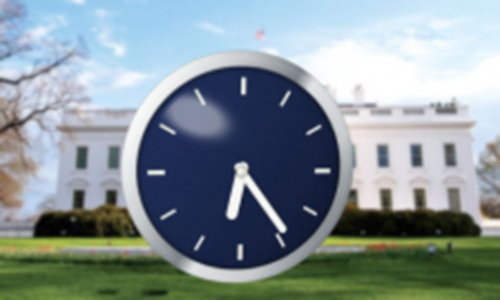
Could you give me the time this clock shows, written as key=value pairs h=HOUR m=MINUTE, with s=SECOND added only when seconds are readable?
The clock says h=6 m=24
